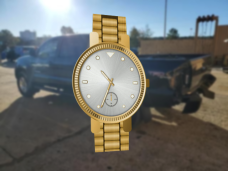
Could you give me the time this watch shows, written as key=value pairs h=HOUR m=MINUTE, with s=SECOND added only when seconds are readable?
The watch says h=10 m=34
